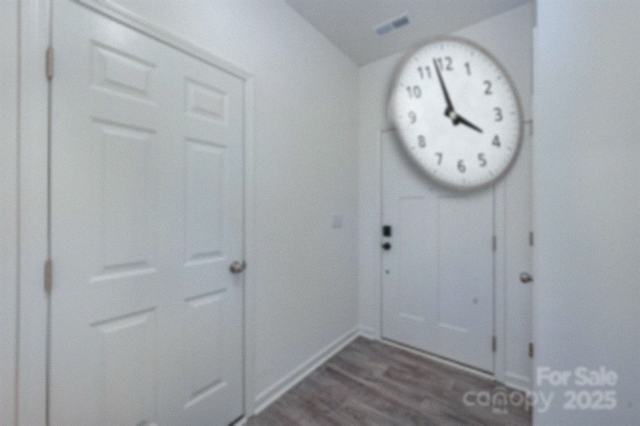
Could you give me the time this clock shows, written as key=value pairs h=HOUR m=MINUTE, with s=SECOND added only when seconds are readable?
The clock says h=3 m=58
